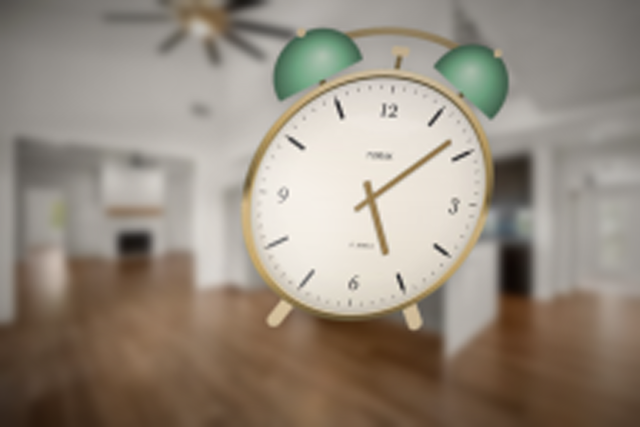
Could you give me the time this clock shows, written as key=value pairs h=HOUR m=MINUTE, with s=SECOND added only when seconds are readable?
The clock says h=5 m=8
